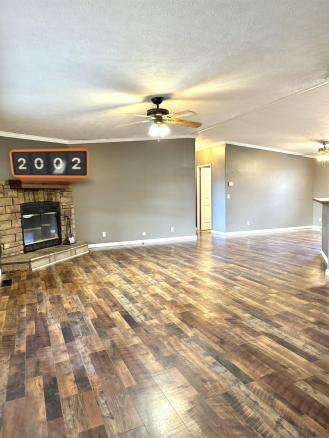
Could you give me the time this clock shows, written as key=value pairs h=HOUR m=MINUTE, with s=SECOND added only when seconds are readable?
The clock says h=20 m=2
